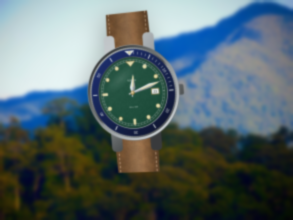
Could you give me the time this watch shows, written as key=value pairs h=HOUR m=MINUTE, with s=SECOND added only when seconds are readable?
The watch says h=12 m=12
